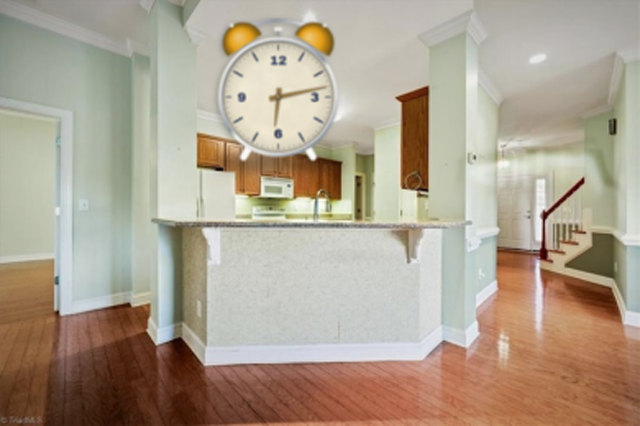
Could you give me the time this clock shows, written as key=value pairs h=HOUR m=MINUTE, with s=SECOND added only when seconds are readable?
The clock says h=6 m=13
